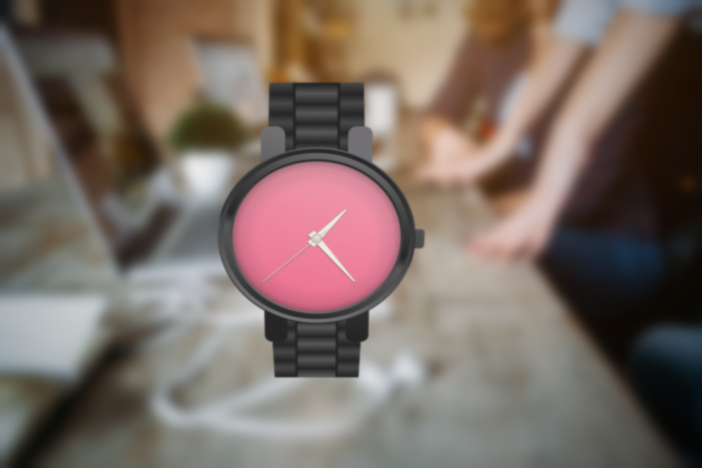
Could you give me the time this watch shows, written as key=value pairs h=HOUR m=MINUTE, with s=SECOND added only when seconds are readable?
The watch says h=1 m=23 s=38
